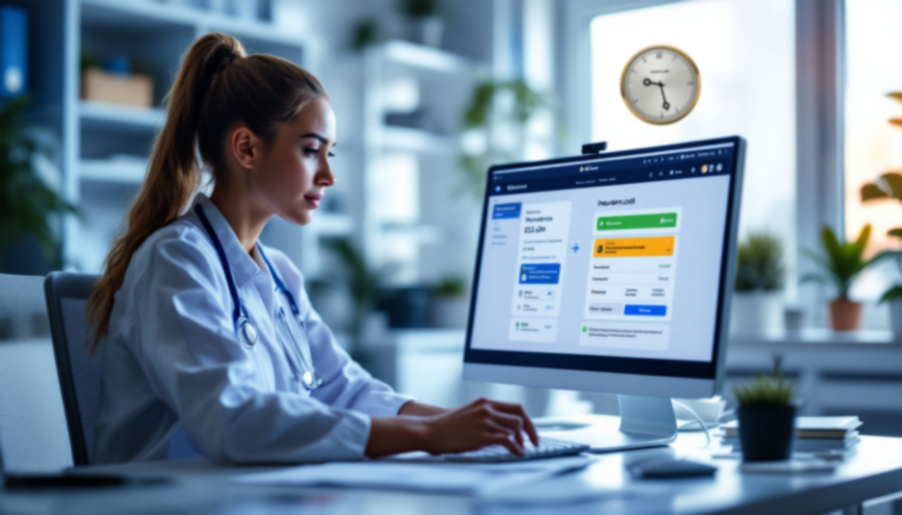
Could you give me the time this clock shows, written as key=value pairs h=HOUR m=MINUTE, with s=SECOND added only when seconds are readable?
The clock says h=9 m=28
